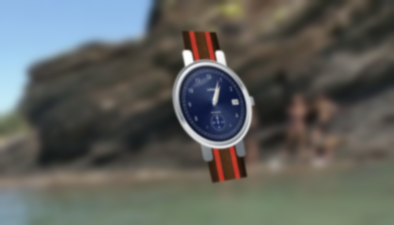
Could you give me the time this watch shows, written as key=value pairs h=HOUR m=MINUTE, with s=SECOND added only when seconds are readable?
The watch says h=1 m=4
